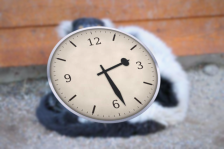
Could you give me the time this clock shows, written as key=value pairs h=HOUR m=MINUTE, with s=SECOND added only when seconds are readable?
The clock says h=2 m=28
